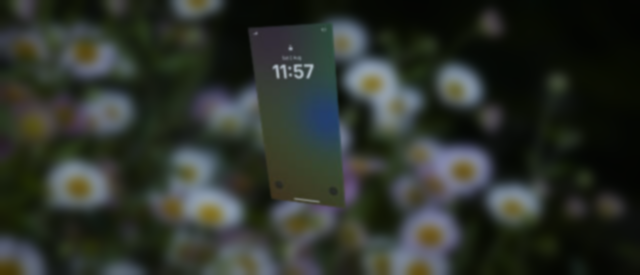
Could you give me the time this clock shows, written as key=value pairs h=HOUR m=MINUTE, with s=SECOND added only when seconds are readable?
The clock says h=11 m=57
